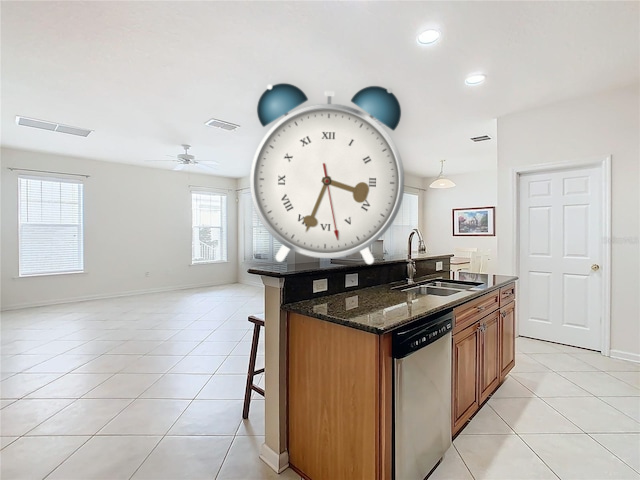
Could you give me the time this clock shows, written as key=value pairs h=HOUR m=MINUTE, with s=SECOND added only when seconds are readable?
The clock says h=3 m=33 s=28
